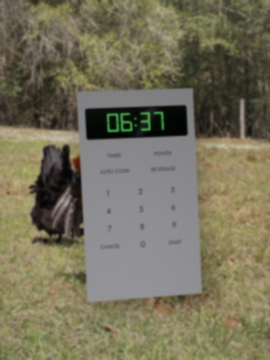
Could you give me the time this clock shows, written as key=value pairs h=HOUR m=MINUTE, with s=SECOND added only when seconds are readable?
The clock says h=6 m=37
